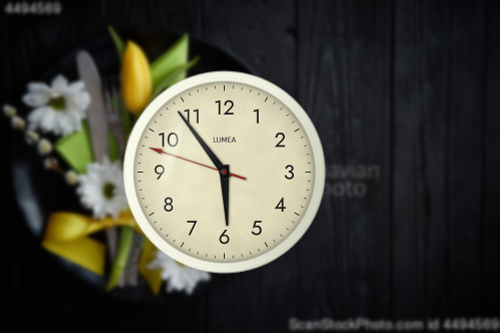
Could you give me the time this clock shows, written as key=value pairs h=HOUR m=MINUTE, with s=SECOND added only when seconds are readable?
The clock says h=5 m=53 s=48
